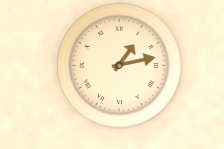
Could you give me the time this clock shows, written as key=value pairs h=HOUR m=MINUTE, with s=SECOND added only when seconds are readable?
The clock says h=1 m=13
